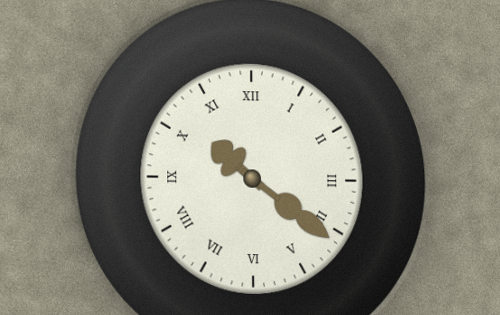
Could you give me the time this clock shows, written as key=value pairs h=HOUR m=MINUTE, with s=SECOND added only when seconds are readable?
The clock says h=10 m=21
